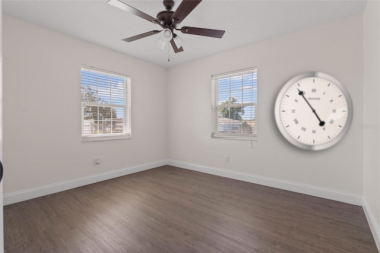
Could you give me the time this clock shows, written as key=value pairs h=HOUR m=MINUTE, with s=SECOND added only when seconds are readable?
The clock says h=4 m=54
